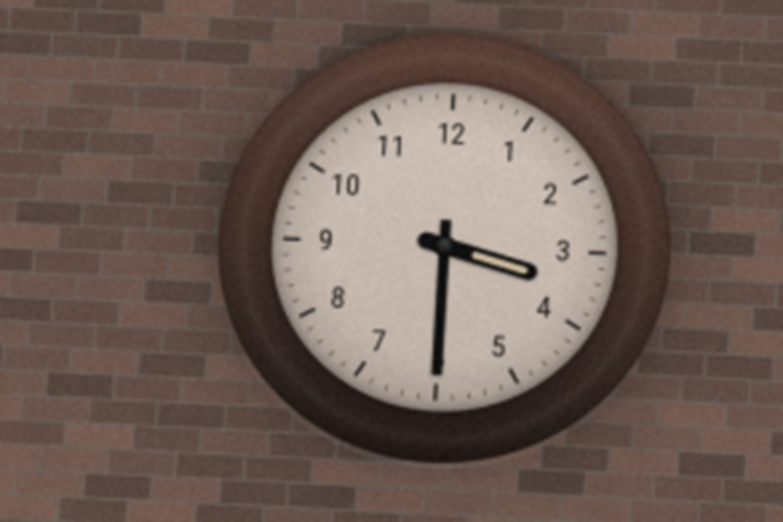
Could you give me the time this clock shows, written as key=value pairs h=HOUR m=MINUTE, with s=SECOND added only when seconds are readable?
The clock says h=3 m=30
